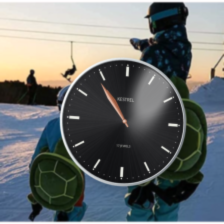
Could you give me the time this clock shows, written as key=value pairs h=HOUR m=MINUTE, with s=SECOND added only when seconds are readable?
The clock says h=10 m=54
